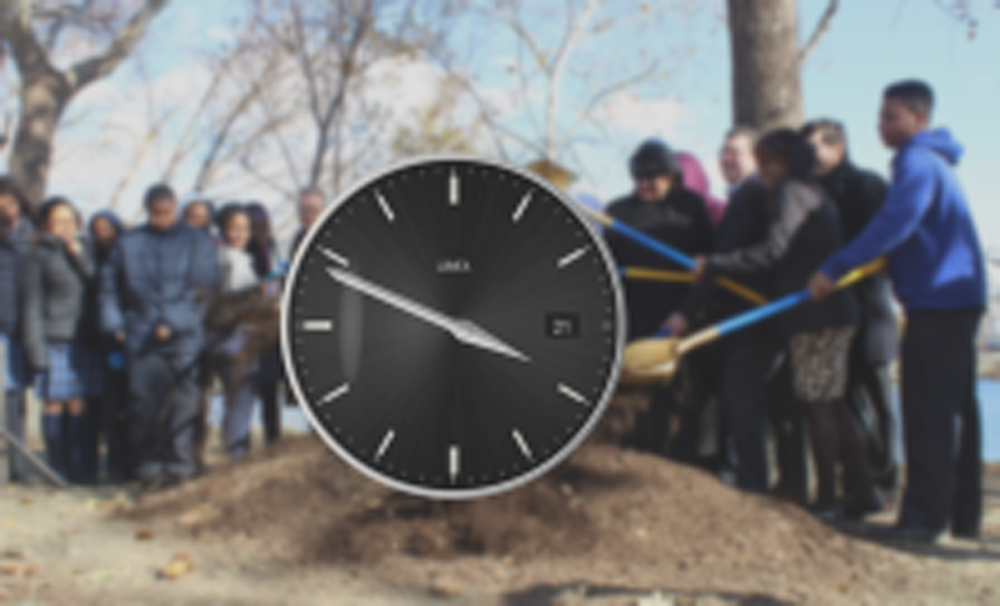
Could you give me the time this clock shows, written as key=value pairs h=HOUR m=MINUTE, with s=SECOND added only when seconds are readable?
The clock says h=3 m=49
